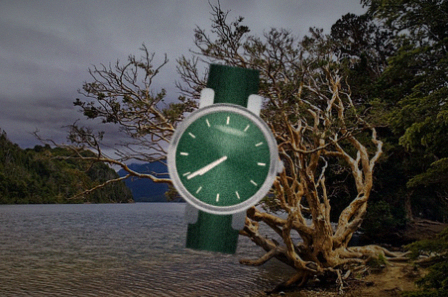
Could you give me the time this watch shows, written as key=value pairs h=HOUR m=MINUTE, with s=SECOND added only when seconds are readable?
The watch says h=7 m=39
